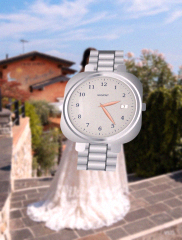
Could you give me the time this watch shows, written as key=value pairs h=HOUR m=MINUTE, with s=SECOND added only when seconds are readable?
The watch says h=2 m=24
